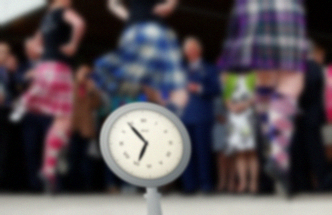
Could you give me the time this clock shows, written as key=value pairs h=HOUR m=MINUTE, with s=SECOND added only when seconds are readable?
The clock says h=6 m=54
